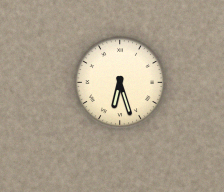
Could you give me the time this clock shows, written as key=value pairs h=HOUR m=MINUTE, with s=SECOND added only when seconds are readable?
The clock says h=6 m=27
